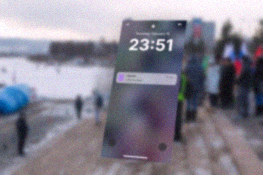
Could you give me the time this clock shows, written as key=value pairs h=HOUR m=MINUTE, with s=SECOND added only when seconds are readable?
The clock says h=23 m=51
